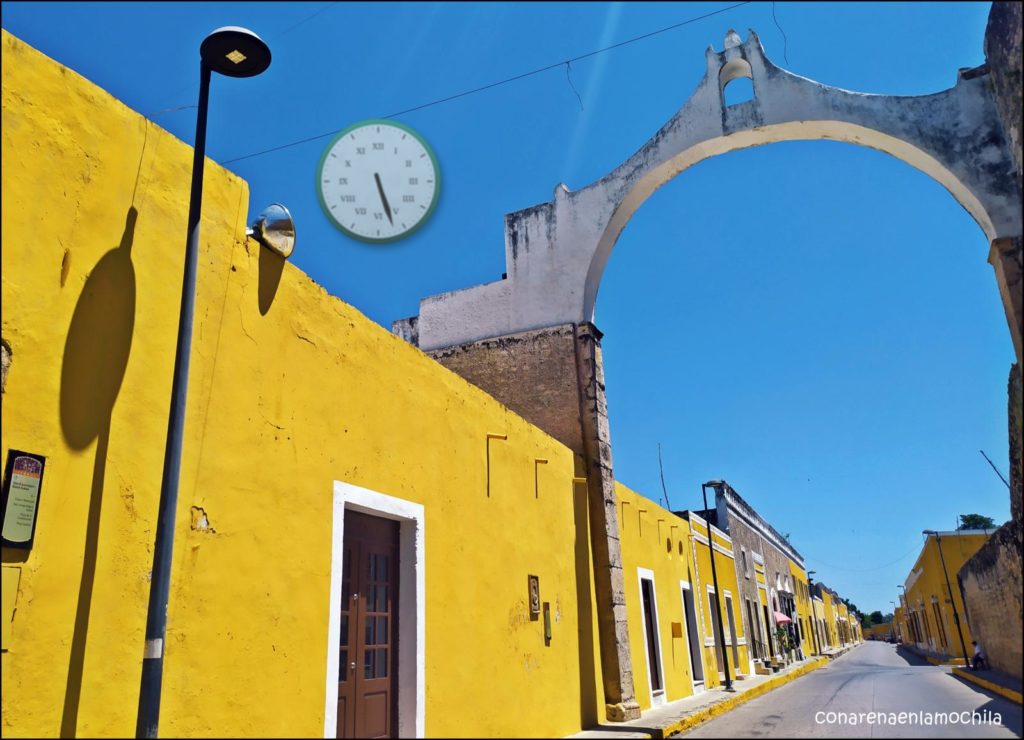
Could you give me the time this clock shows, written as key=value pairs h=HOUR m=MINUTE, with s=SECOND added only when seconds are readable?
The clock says h=5 m=27
